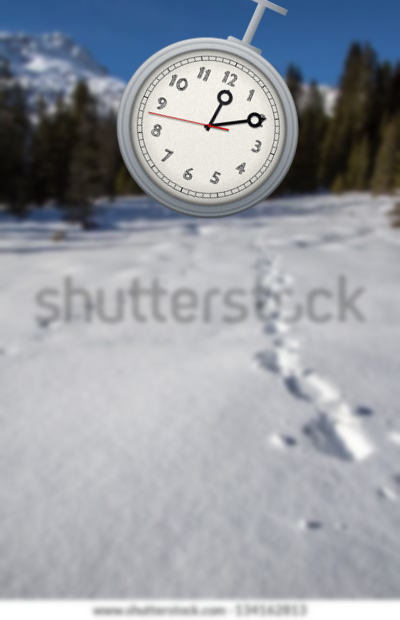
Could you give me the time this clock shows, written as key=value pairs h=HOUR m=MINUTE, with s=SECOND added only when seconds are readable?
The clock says h=12 m=9 s=43
